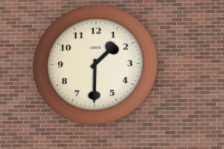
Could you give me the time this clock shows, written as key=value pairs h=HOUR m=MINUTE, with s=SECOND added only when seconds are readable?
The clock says h=1 m=30
